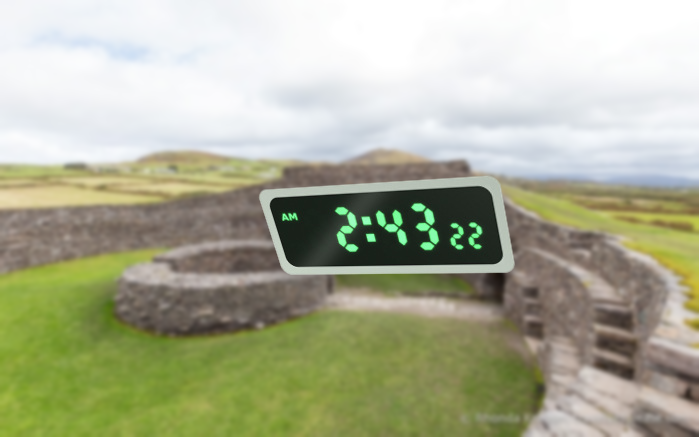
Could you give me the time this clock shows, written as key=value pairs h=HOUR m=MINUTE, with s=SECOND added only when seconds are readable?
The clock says h=2 m=43 s=22
